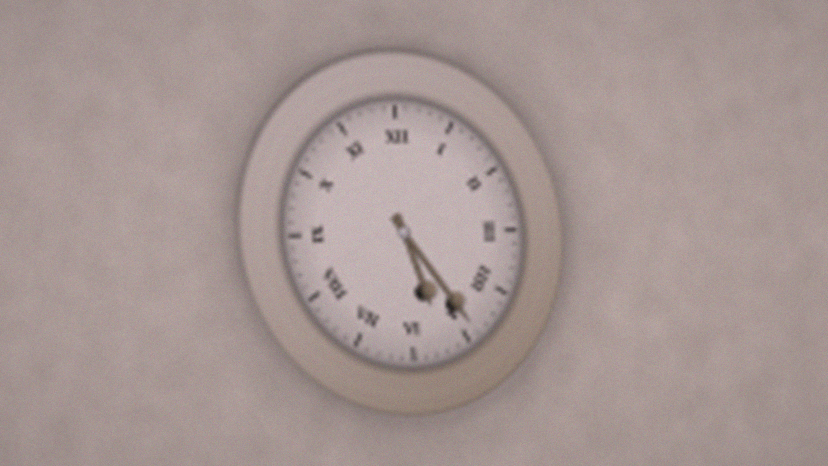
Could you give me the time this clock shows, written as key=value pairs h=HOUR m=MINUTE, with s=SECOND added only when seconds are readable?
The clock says h=5 m=24
